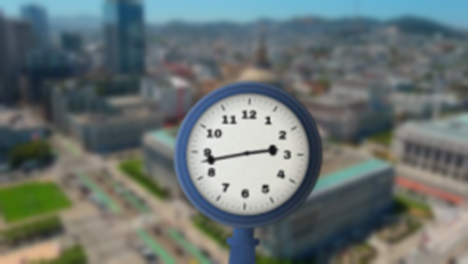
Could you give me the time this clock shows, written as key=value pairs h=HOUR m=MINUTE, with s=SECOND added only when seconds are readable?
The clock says h=2 m=43
